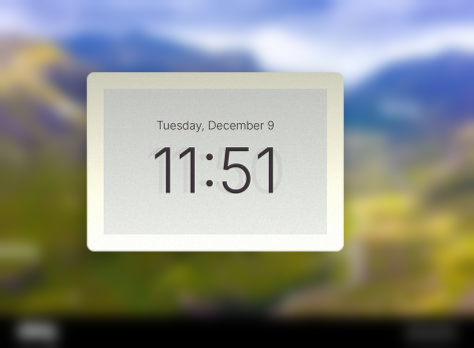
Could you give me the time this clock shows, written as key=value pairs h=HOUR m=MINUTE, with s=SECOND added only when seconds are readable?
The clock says h=11 m=51
